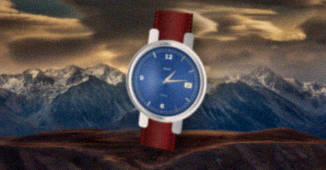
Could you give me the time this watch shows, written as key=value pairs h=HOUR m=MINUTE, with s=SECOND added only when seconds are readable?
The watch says h=1 m=13
